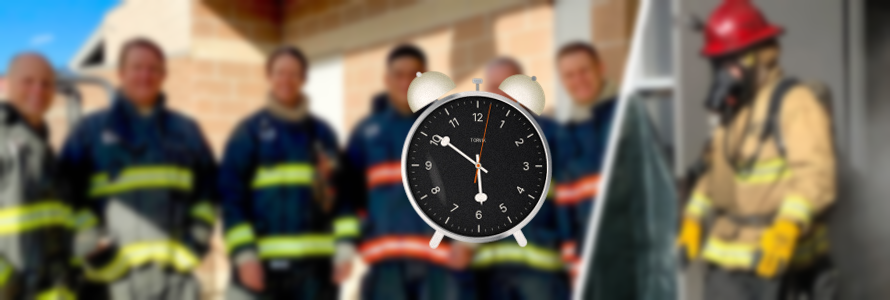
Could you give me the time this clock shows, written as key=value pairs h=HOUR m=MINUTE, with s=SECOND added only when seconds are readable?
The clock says h=5 m=51 s=2
